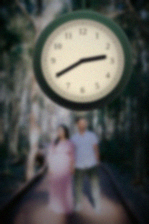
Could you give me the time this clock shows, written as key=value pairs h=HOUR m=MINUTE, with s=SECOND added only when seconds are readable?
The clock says h=2 m=40
